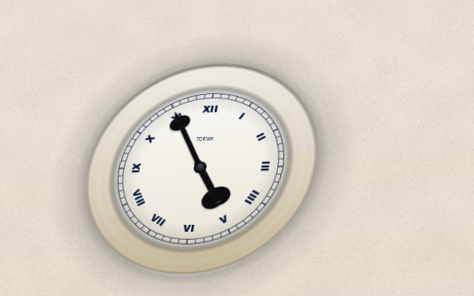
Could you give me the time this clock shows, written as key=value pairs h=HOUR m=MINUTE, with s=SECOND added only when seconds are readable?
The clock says h=4 m=55
